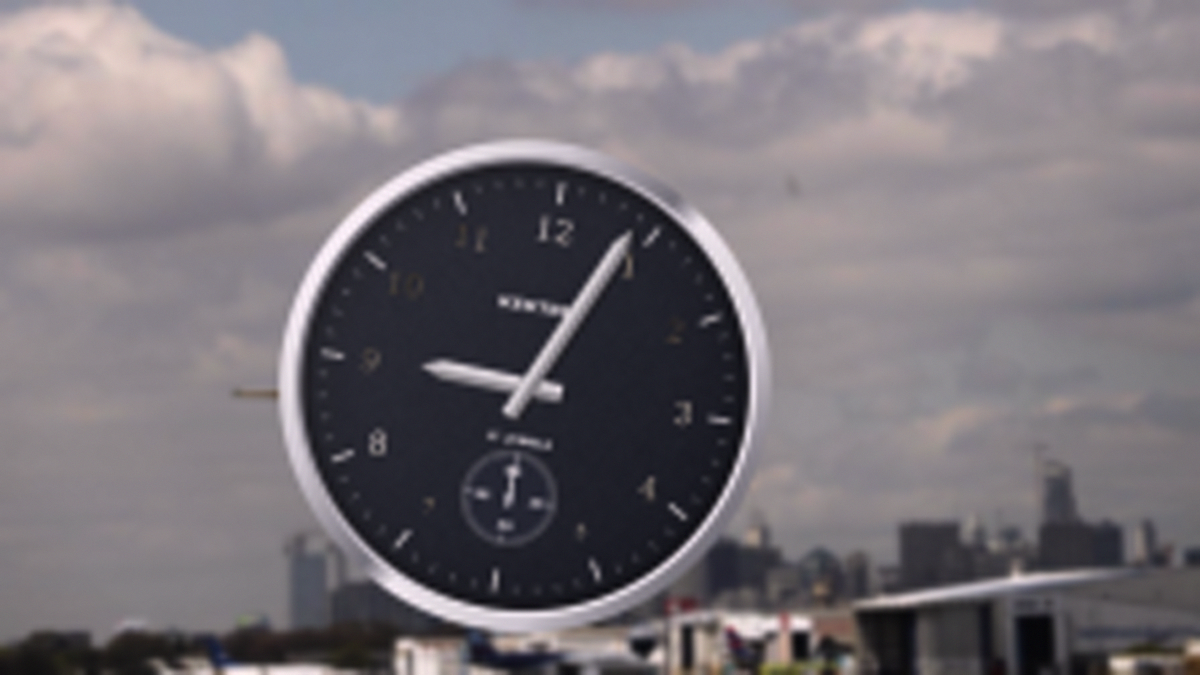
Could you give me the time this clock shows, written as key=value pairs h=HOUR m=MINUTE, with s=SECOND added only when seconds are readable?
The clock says h=9 m=4
